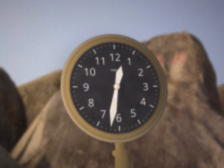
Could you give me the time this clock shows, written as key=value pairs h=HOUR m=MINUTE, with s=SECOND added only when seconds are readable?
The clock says h=12 m=32
